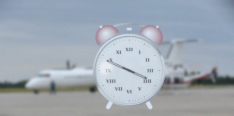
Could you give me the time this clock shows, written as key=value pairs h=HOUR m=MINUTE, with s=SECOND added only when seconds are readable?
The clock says h=3 m=49
